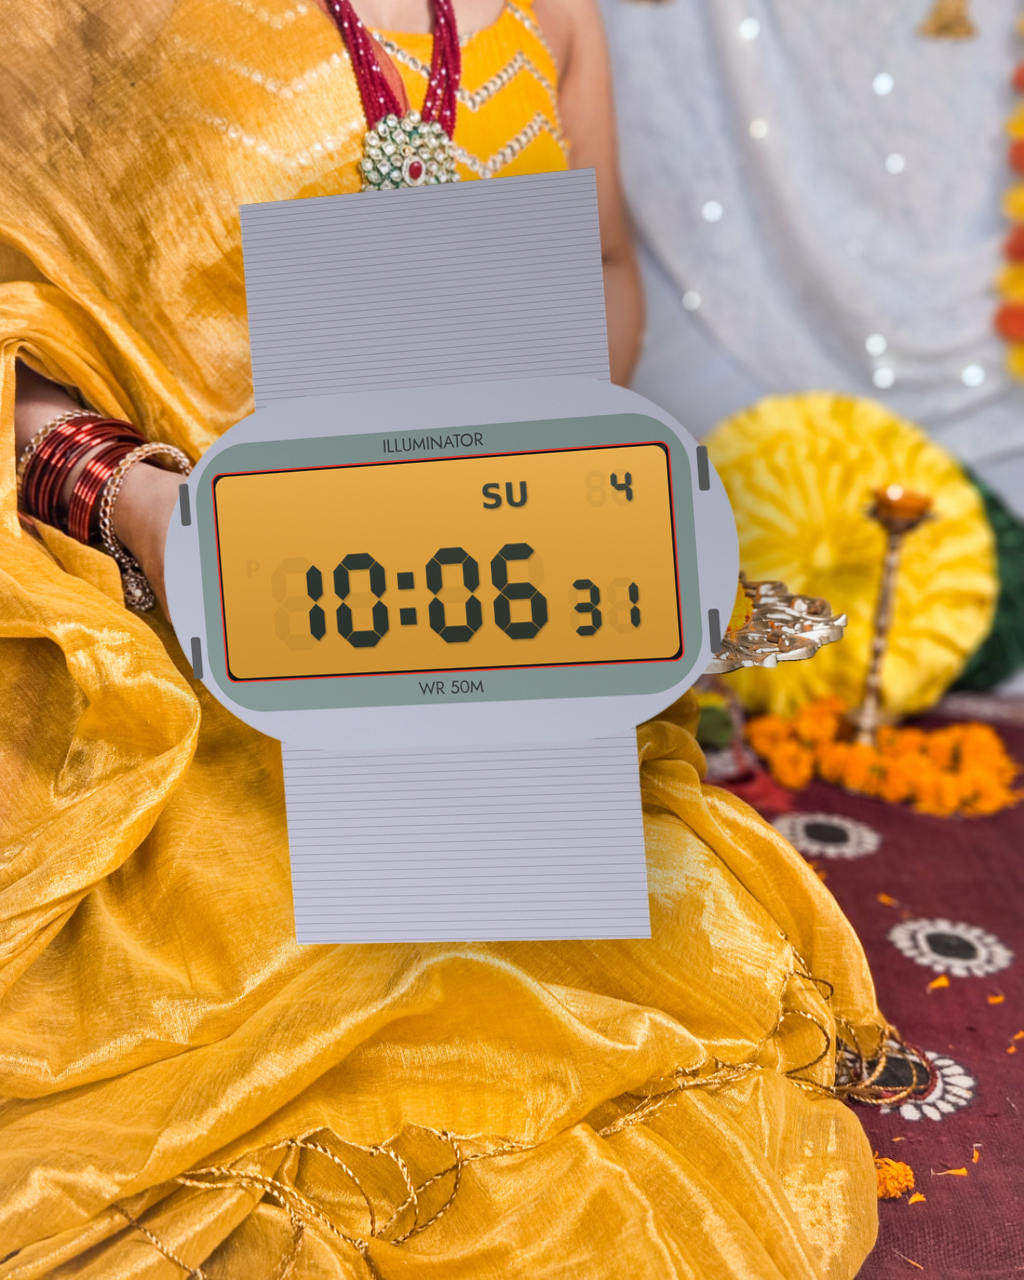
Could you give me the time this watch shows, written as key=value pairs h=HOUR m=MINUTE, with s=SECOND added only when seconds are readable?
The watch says h=10 m=6 s=31
